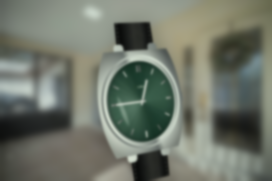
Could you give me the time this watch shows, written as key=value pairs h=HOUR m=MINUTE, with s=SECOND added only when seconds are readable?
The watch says h=12 m=45
